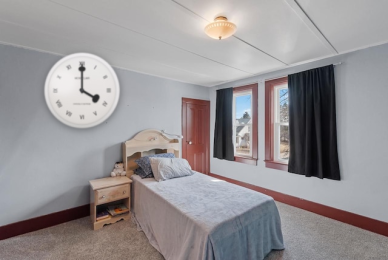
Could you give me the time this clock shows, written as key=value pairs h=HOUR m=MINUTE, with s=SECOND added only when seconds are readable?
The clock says h=4 m=0
